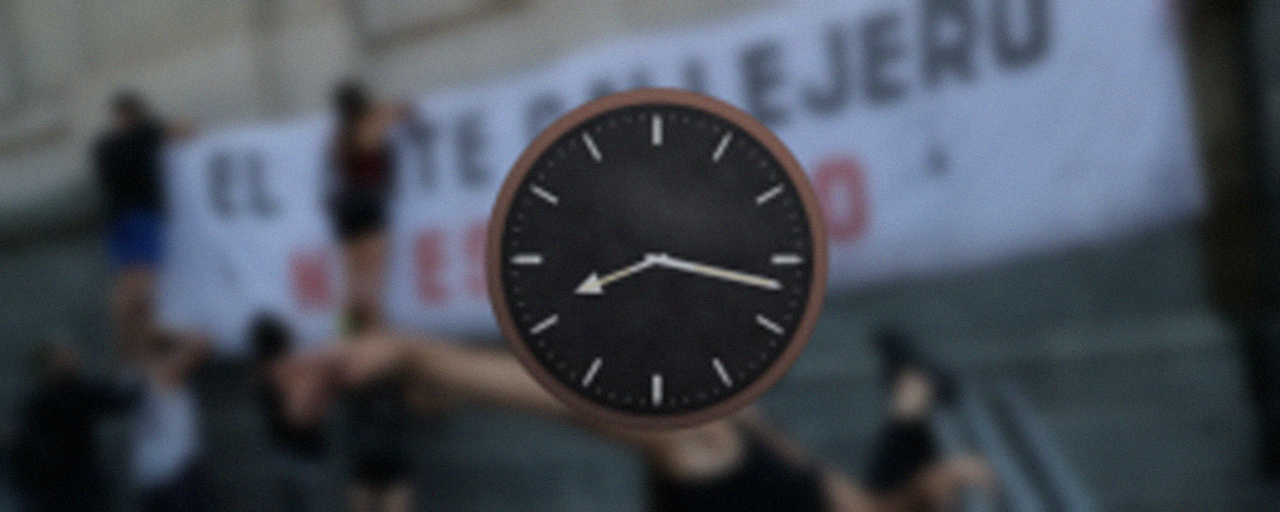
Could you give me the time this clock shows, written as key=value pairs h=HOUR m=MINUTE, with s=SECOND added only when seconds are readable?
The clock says h=8 m=17
